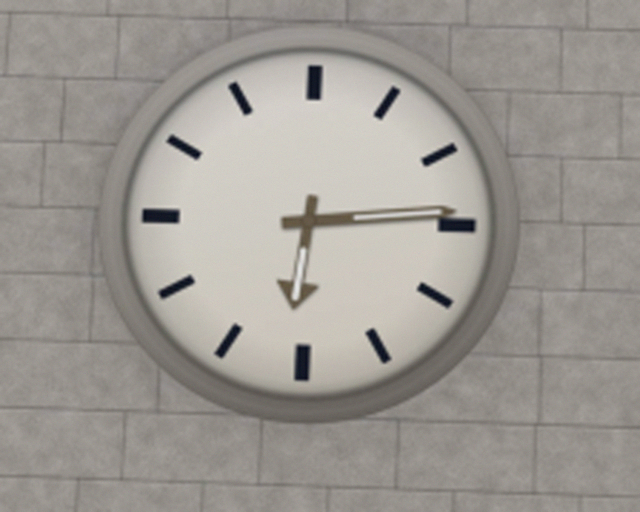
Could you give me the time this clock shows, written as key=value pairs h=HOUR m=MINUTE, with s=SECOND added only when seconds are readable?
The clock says h=6 m=14
